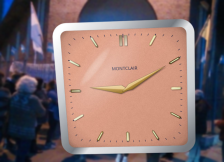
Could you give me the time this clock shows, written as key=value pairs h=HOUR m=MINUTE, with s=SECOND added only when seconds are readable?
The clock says h=9 m=10
